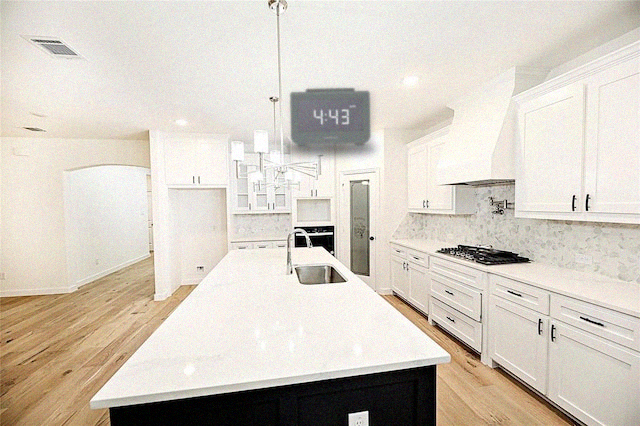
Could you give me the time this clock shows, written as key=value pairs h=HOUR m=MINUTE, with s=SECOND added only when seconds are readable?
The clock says h=4 m=43
